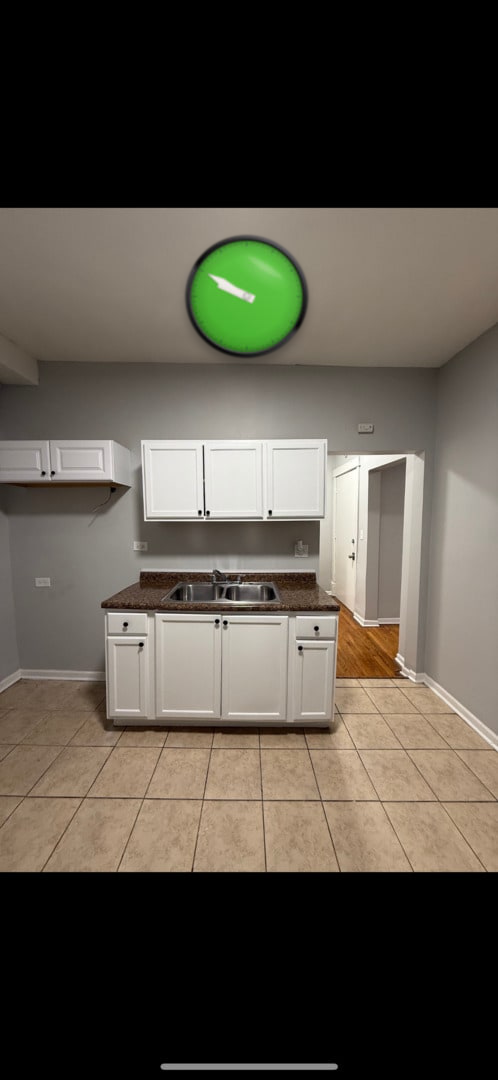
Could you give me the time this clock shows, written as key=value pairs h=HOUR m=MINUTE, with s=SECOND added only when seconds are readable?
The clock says h=9 m=50
